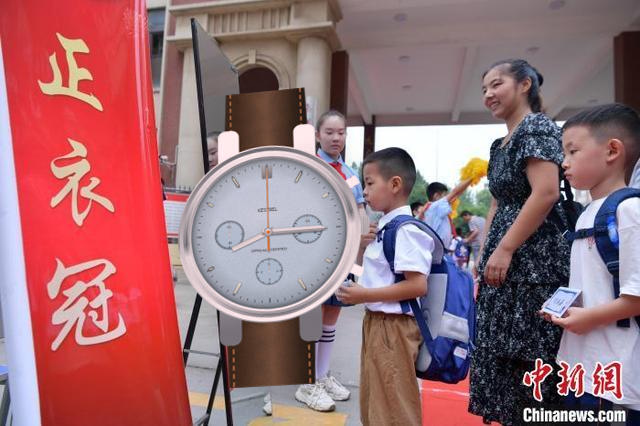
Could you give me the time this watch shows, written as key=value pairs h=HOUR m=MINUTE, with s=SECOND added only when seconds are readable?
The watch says h=8 m=15
